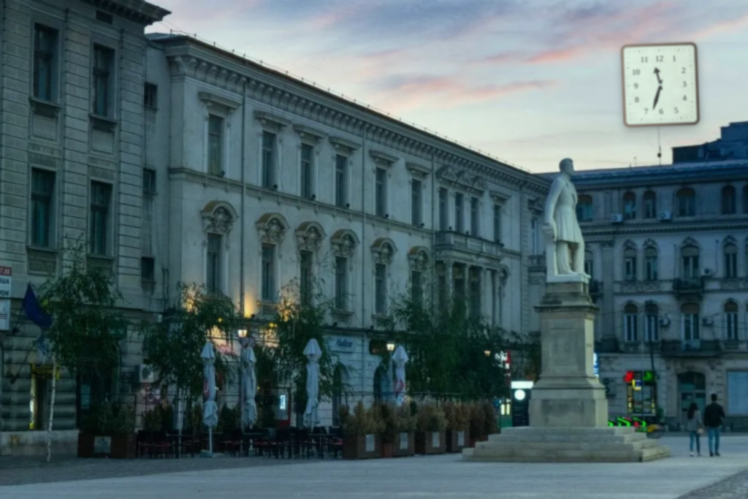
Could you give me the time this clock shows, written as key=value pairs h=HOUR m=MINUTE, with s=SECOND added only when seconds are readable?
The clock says h=11 m=33
